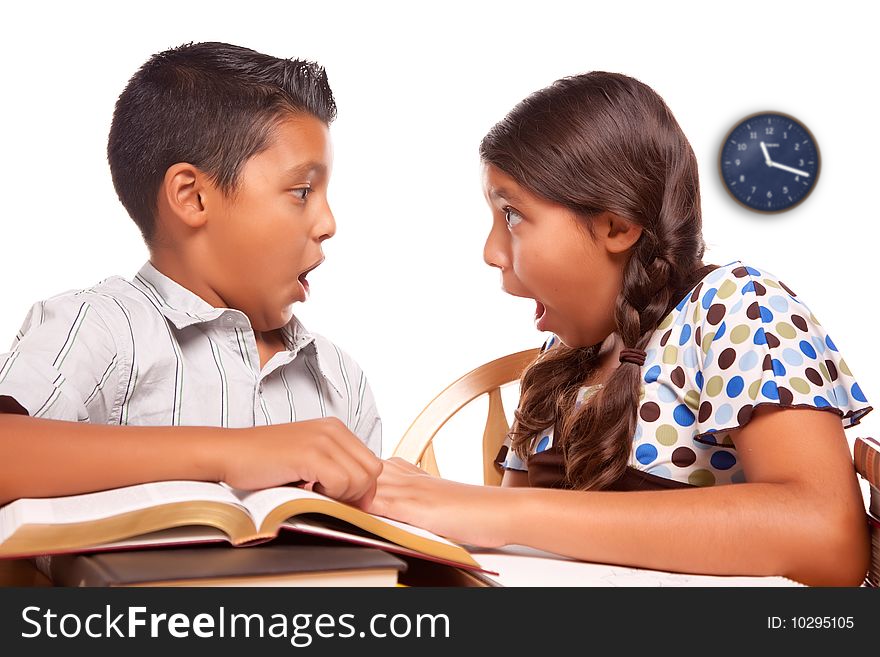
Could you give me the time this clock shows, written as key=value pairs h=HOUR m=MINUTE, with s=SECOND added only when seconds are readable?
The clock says h=11 m=18
